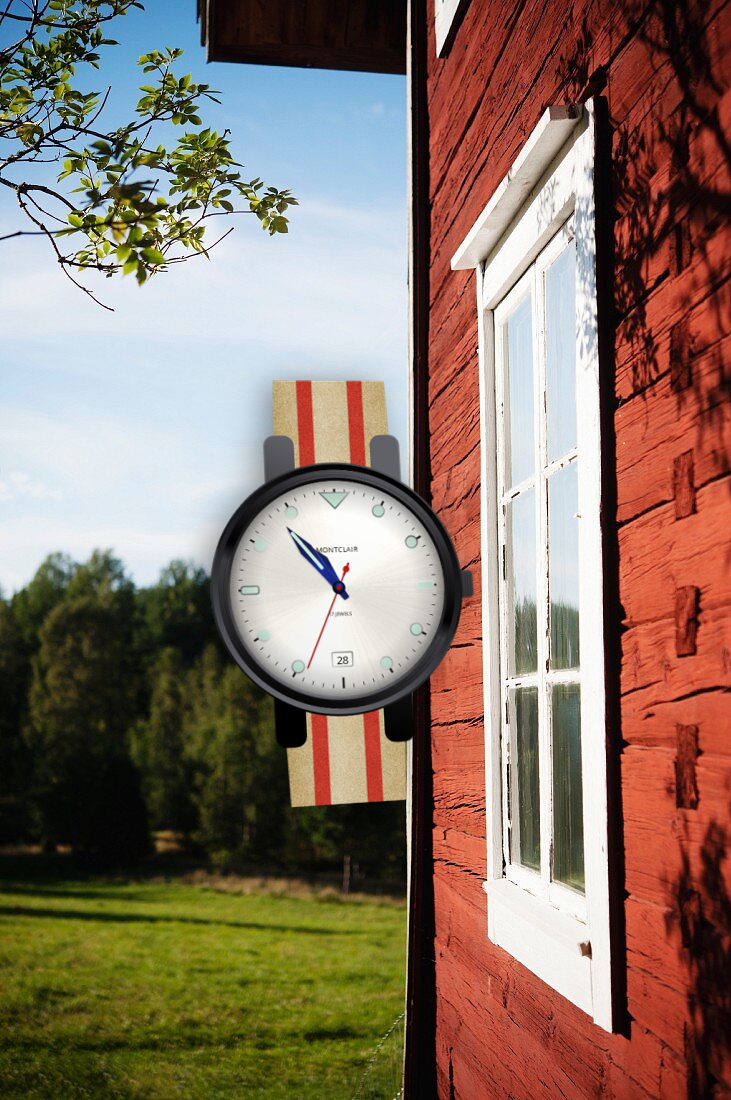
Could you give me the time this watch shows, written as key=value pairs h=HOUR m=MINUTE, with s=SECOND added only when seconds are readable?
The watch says h=10 m=53 s=34
